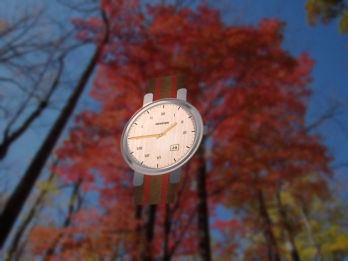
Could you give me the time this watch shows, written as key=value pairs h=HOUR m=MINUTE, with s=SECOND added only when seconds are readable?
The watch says h=1 m=45
